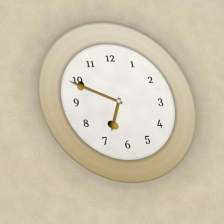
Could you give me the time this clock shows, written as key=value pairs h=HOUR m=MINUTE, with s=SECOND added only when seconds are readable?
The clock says h=6 m=49
